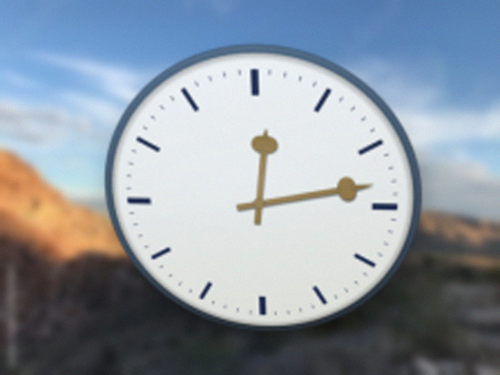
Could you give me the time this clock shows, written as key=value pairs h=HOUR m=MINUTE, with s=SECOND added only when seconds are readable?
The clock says h=12 m=13
